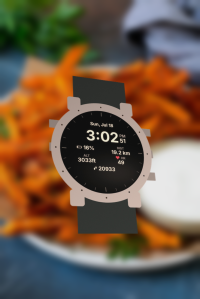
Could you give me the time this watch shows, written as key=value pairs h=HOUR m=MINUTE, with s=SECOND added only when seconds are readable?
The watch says h=3 m=2
